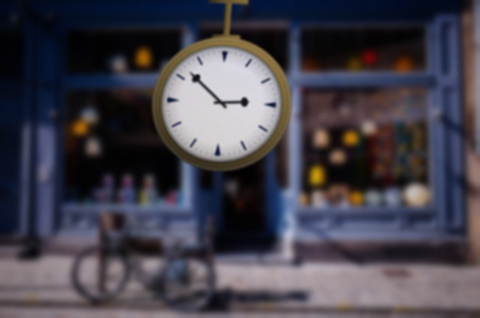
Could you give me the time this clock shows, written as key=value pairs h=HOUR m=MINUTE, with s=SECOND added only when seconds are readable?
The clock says h=2 m=52
